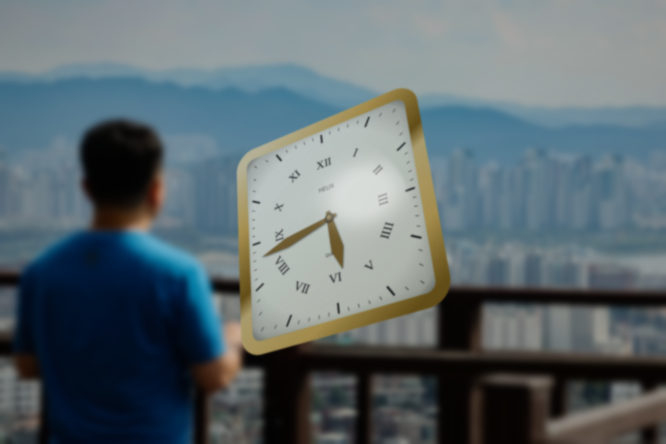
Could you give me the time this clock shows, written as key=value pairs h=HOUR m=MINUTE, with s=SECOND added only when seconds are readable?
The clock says h=5 m=43
